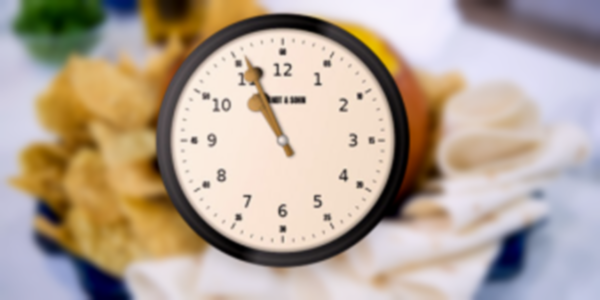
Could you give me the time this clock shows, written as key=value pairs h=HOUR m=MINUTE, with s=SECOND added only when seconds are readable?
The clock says h=10 m=56
